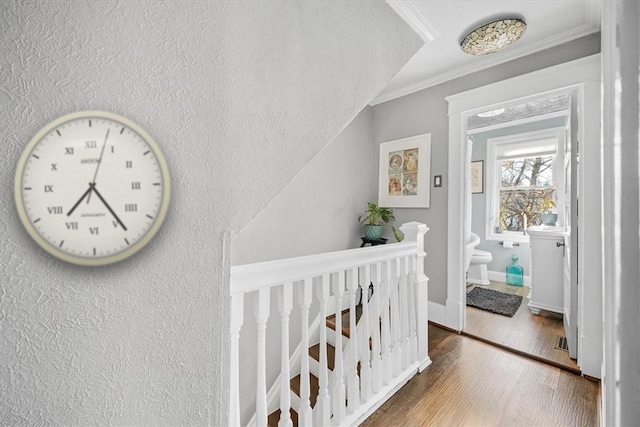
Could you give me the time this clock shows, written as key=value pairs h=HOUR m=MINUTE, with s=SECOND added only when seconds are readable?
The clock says h=7 m=24 s=3
